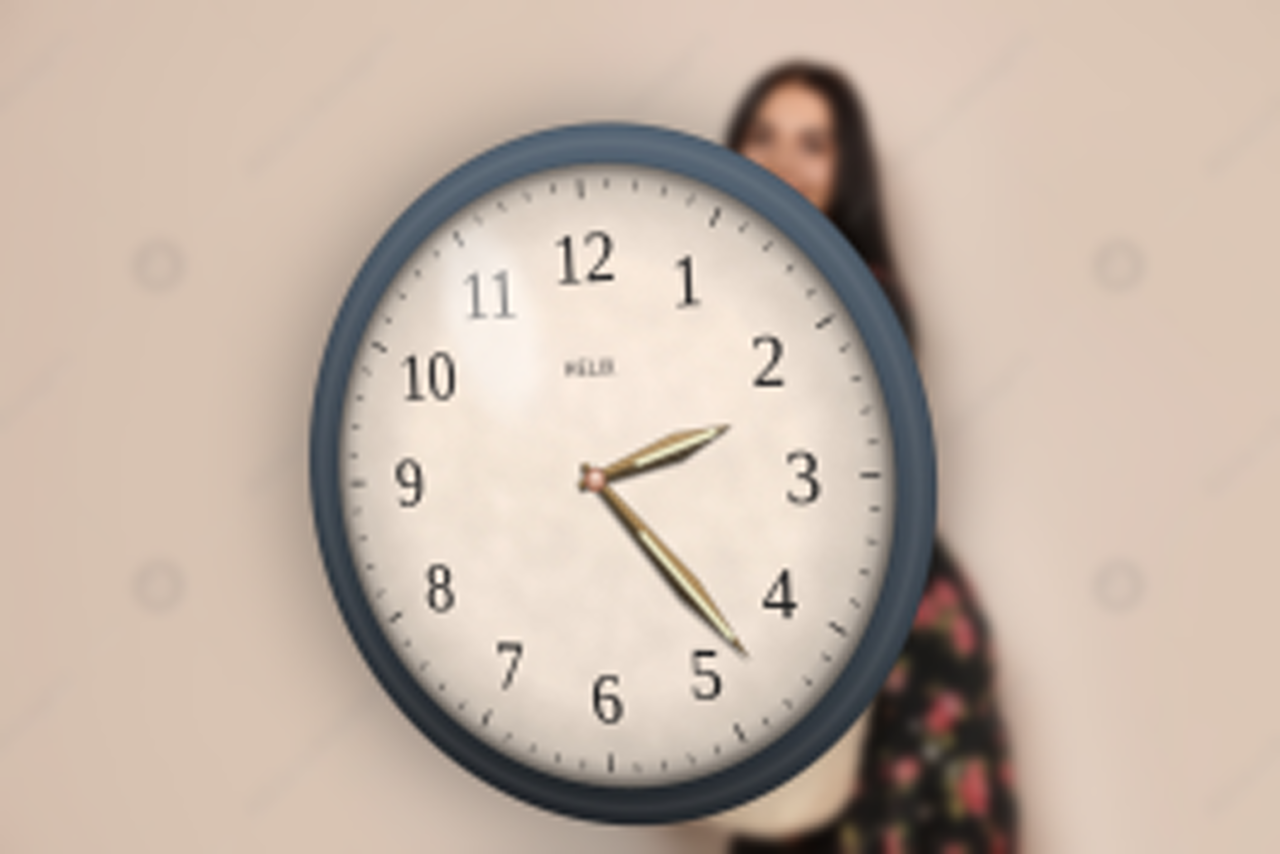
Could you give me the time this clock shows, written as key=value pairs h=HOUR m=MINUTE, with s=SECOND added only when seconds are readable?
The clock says h=2 m=23
